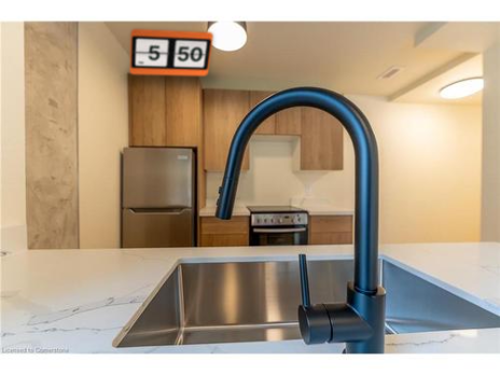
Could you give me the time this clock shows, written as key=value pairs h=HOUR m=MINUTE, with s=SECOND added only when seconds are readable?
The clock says h=5 m=50
